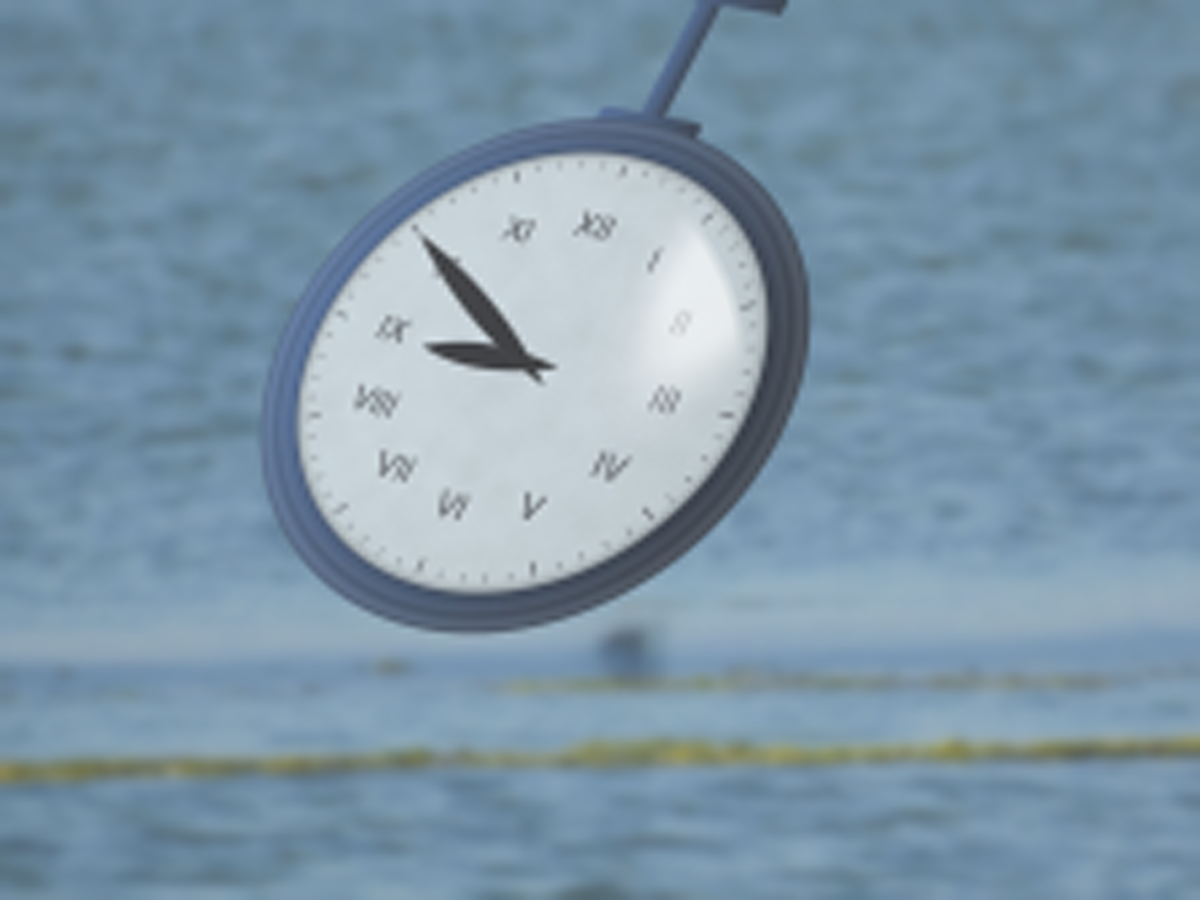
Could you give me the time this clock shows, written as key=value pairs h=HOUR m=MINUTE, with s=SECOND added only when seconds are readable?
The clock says h=8 m=50
